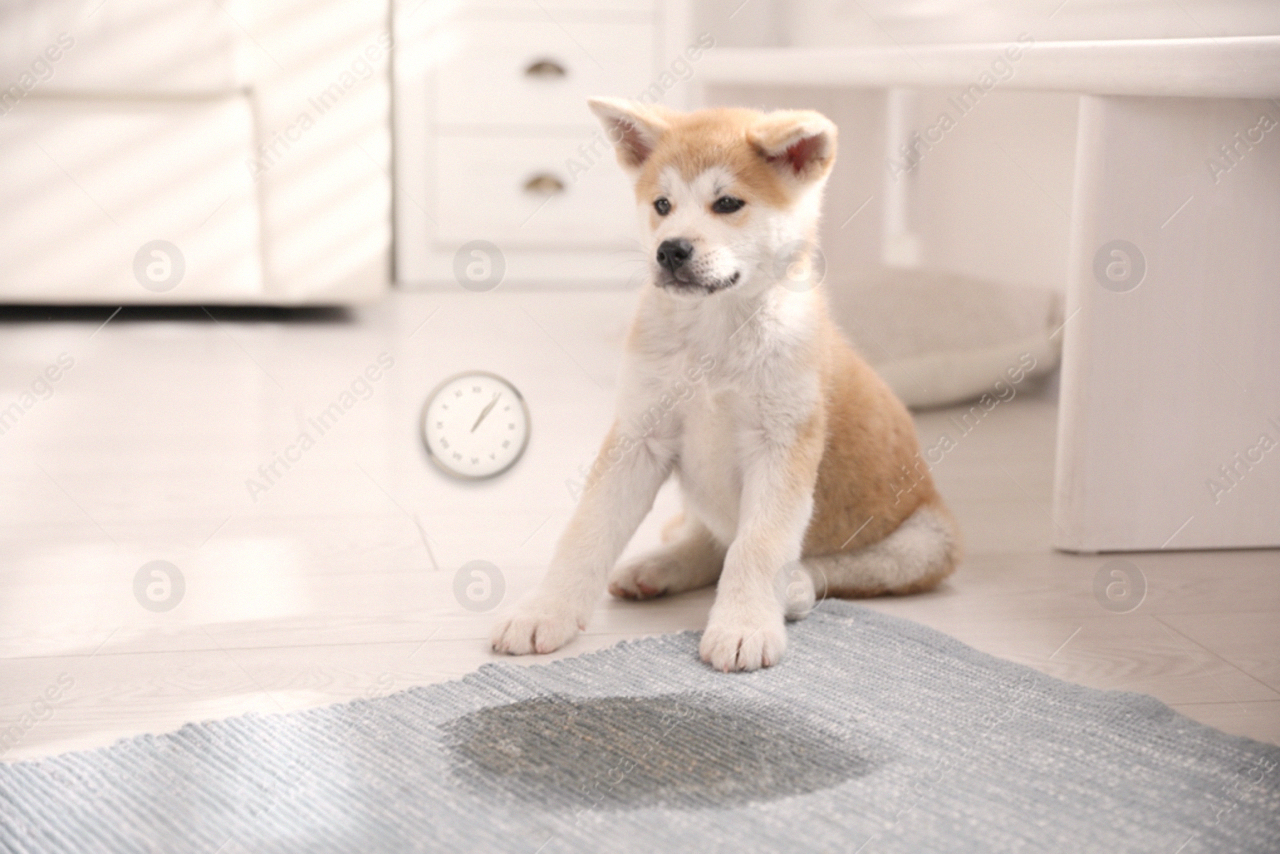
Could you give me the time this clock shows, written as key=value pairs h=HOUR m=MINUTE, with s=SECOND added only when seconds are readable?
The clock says h=1 m=6
